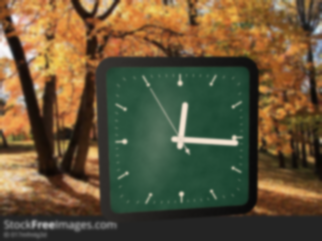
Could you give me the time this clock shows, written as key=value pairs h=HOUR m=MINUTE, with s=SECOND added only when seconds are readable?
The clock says h=12 m=15 s=55
